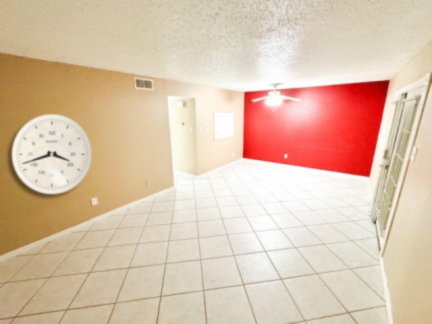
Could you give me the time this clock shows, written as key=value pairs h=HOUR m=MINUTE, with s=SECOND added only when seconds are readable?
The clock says h=3 m=42
